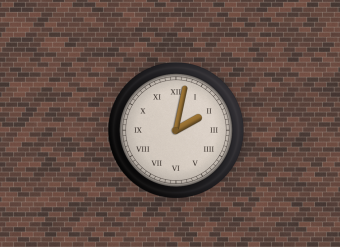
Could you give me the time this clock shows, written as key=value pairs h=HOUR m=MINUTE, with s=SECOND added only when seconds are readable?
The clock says h=2 m=2
